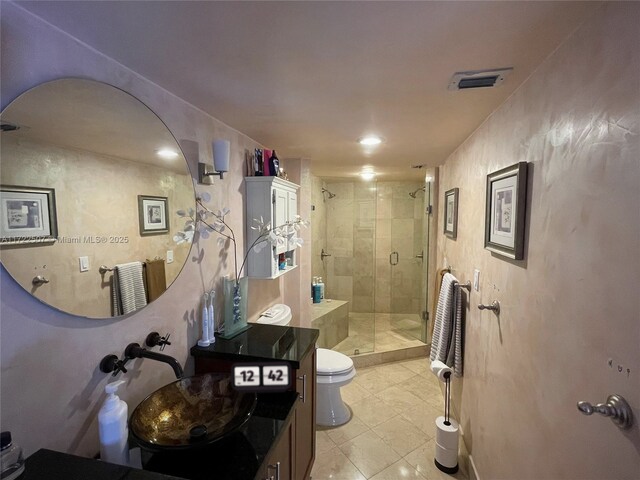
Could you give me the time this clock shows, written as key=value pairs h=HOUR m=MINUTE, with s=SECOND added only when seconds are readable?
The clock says h=12 m=42
